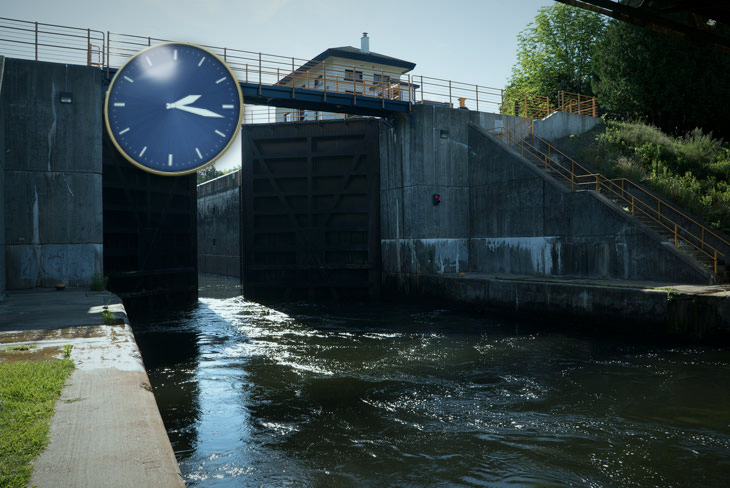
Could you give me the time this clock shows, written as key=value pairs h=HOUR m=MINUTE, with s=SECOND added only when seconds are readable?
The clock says h=2 m=17
